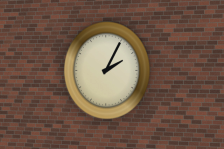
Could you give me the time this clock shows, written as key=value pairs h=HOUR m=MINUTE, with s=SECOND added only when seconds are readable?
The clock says h=2 m=5
